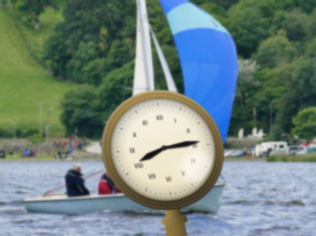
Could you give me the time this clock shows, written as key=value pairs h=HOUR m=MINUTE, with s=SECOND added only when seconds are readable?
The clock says h=8 m=14
